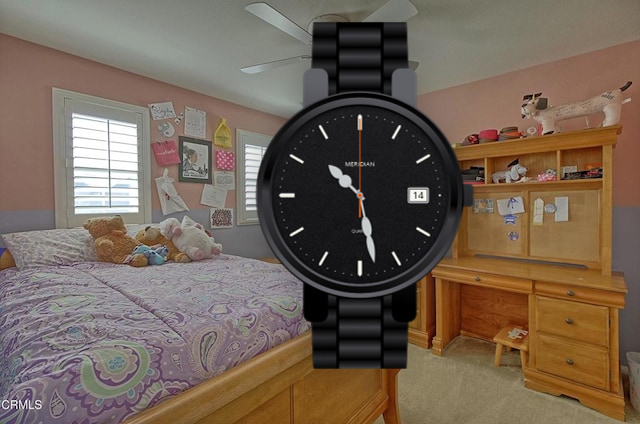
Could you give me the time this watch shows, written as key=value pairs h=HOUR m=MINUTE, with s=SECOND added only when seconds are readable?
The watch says h=10 m=28 s=0
